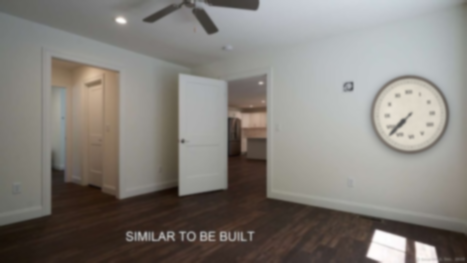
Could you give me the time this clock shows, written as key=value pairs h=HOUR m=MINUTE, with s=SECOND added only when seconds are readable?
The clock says h=7 m=38
